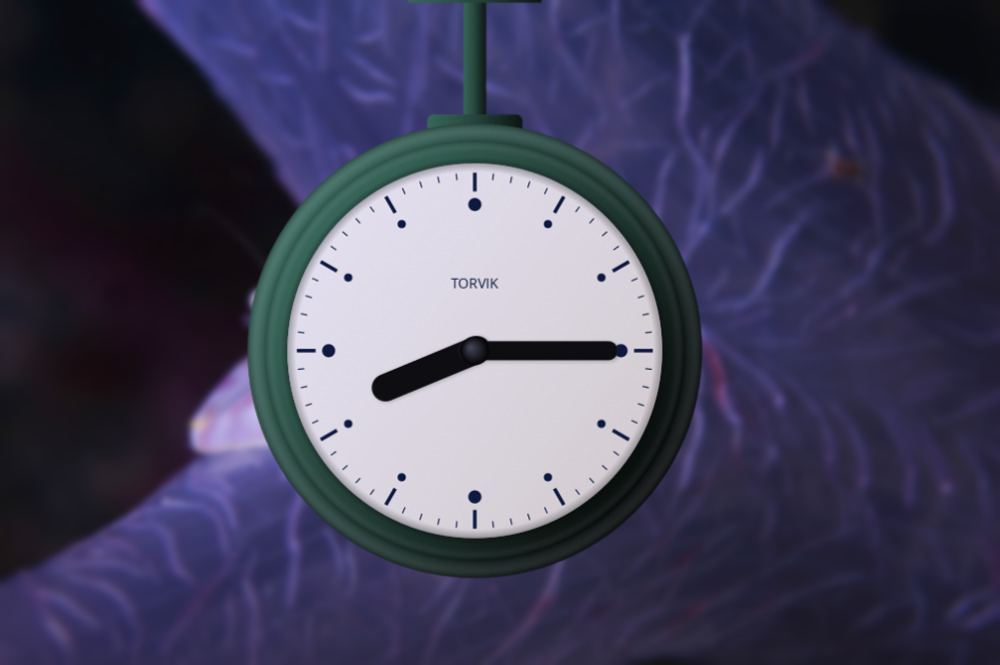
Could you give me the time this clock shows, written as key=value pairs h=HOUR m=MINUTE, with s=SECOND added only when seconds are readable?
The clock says h=8 m=15
